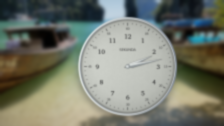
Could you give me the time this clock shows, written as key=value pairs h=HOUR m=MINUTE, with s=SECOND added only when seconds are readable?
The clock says h=2 m=13
